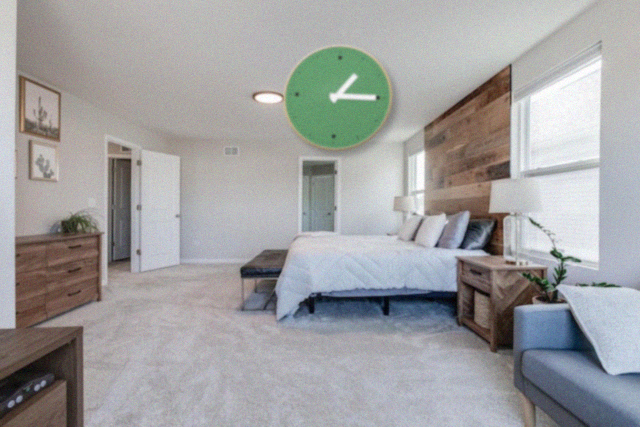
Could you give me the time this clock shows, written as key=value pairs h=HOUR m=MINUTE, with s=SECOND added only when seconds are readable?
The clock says h=1 m=15
